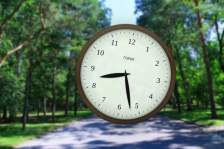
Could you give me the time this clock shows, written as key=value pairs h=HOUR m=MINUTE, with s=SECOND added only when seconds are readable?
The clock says h=8 m=27
